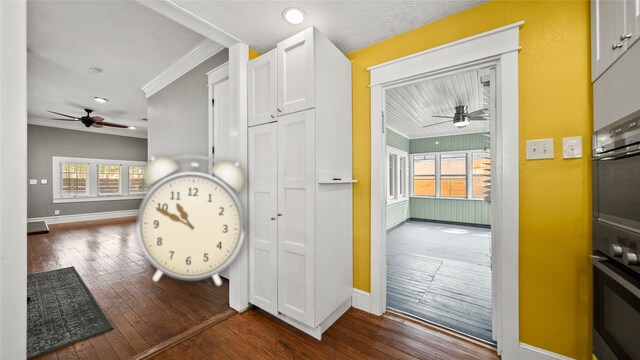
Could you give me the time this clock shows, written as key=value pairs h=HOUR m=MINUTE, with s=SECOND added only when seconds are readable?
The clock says h=10 m=49
